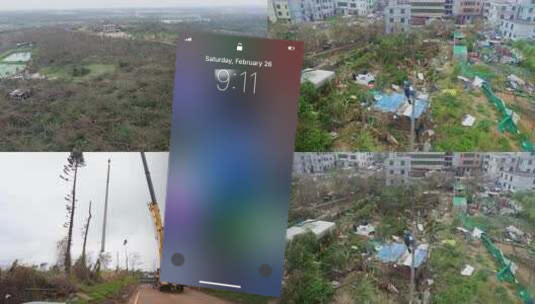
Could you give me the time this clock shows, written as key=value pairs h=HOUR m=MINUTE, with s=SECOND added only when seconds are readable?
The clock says h=9 m=11
